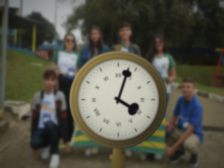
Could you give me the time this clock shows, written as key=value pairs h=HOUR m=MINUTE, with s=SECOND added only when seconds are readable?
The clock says h=4 m=3
